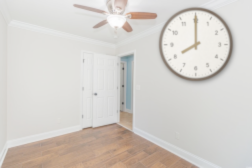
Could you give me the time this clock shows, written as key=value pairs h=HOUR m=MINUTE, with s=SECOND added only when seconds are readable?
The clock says h=8 m=0
